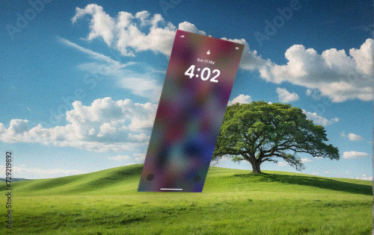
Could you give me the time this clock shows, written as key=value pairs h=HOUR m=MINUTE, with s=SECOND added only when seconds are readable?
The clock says h=4 m=2
